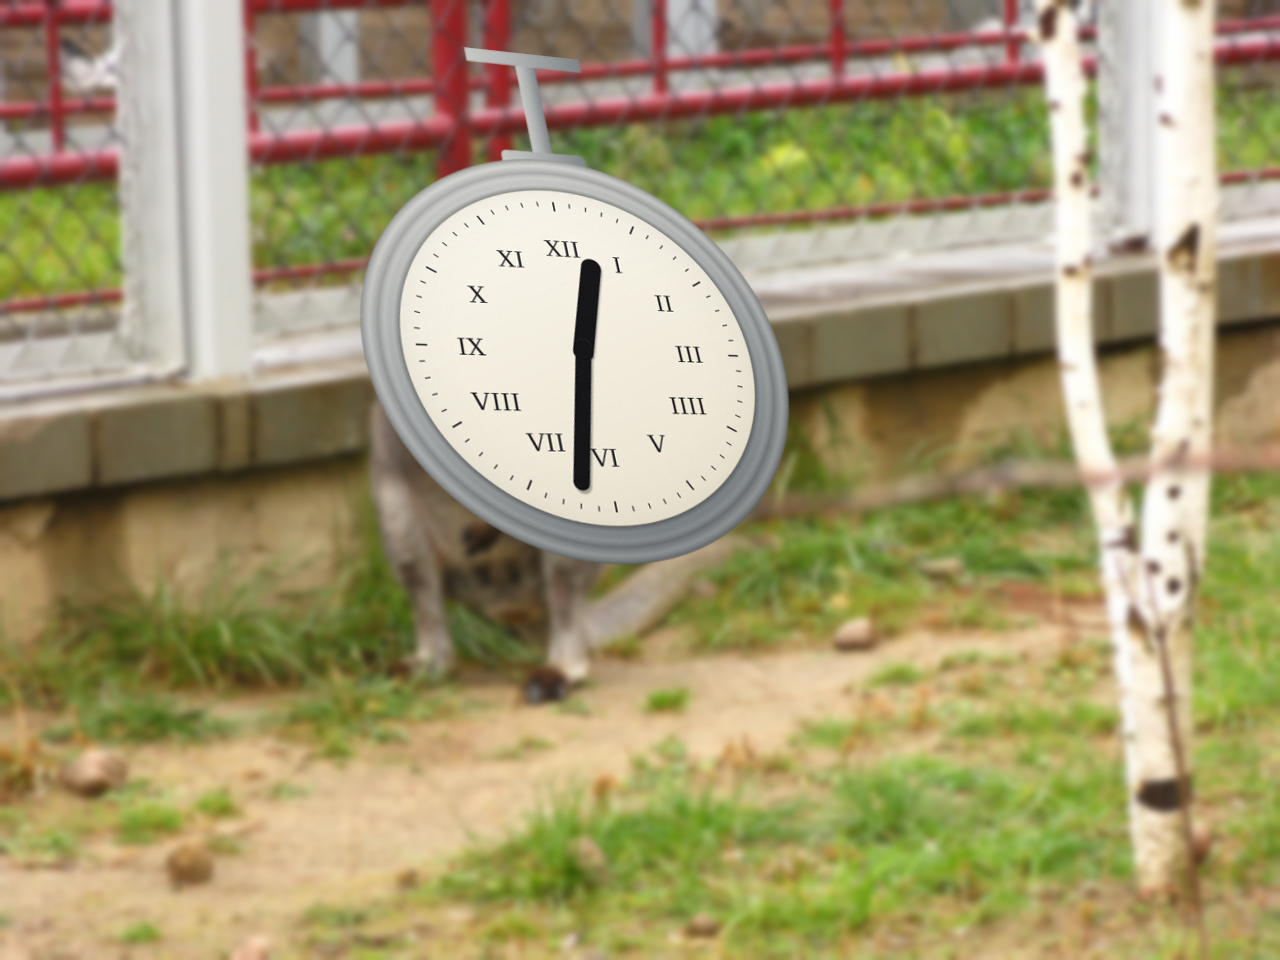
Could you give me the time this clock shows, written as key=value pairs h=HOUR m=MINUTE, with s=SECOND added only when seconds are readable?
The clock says h=12 m=32
